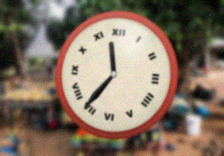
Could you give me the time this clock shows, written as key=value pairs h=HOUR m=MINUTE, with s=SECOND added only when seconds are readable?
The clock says h=11 m=36
